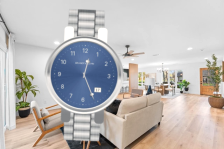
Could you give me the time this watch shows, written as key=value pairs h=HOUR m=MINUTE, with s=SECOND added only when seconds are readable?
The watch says h=12 m=26
